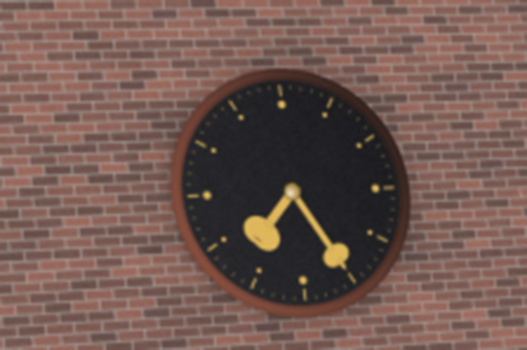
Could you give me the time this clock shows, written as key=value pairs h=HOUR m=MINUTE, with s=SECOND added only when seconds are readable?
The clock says h=7 m=25
